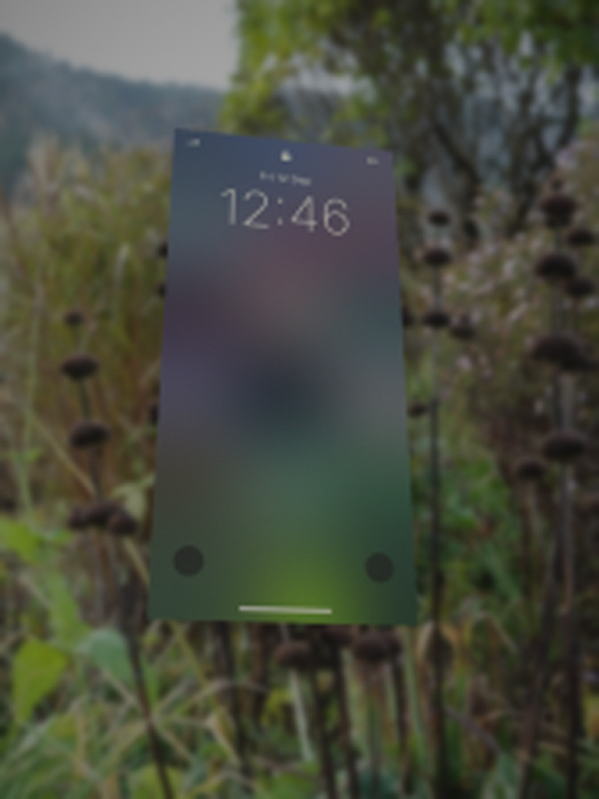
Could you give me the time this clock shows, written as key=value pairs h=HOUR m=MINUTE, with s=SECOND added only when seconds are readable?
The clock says h=12 m=46
